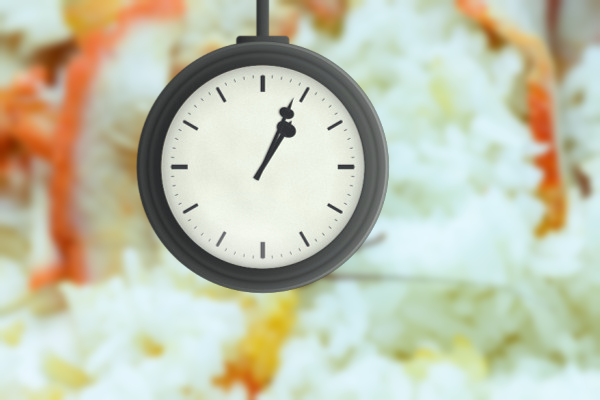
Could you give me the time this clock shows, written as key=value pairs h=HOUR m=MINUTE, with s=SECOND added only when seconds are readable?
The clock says h=1 m=4
